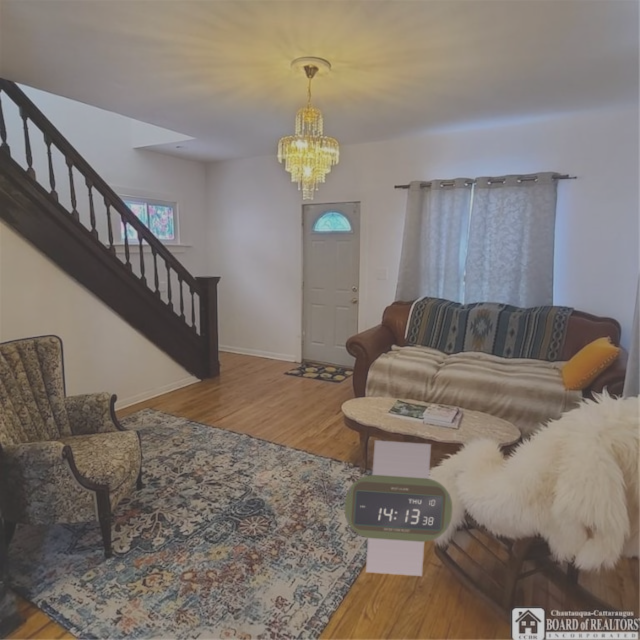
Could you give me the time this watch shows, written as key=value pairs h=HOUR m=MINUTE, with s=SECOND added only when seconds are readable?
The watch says h=14 m=13
